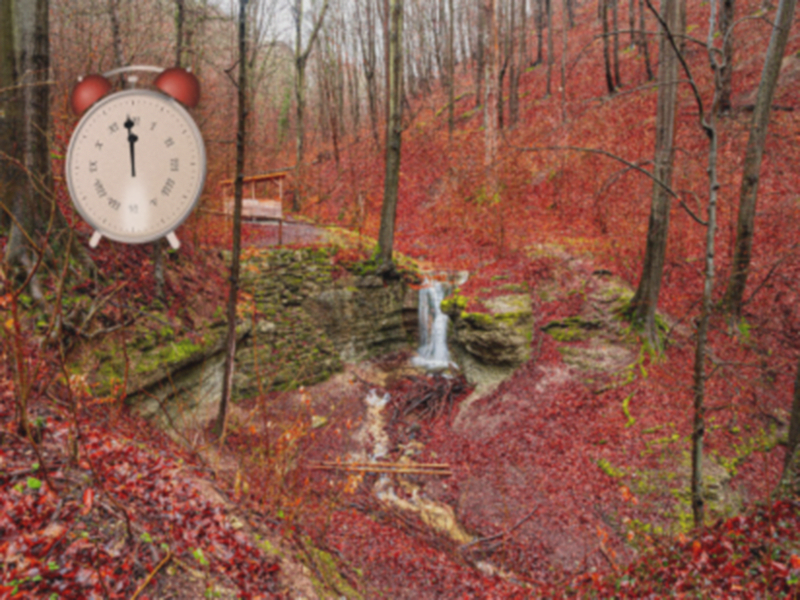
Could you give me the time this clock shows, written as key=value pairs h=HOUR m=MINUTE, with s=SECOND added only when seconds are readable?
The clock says h=11 m=59
